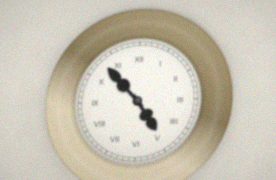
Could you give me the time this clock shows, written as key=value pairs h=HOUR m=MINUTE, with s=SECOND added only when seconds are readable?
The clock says h=4 m=53
